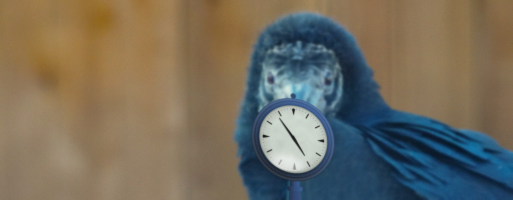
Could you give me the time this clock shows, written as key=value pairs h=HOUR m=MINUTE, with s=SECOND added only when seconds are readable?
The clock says h=4 m=54
